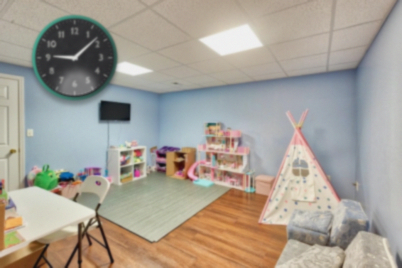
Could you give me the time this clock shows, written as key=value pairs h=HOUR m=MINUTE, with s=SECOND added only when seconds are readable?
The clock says h=9 m=8
